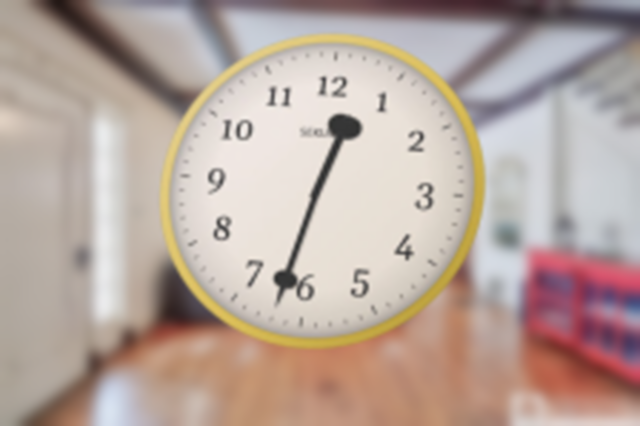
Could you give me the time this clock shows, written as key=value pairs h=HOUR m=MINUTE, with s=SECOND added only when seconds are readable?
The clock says h=12 m=32
